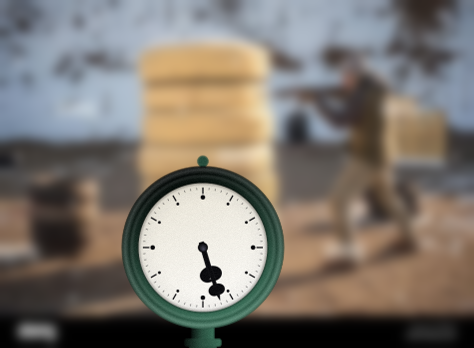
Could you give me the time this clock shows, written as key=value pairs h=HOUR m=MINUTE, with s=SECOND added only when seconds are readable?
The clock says h=5 m=27
